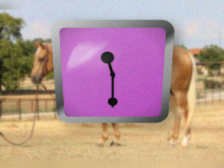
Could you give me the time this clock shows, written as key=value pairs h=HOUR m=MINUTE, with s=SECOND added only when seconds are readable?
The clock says h=11 m=30
